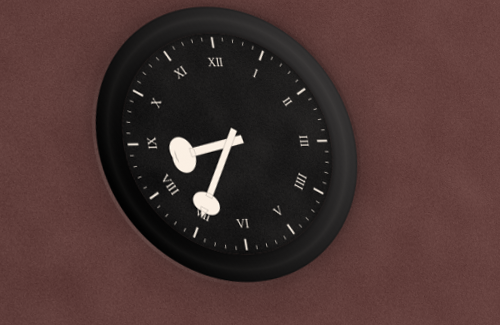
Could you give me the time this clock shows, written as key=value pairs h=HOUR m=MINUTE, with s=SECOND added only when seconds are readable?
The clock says h=8 m=35
